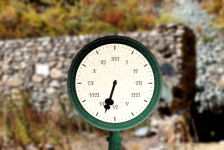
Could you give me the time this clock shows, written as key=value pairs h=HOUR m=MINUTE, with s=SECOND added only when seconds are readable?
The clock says h=6 m=33
